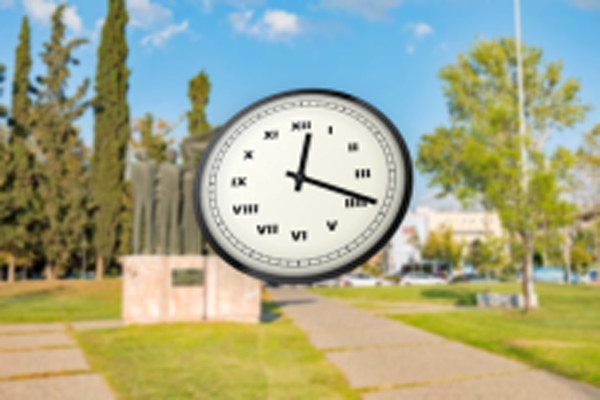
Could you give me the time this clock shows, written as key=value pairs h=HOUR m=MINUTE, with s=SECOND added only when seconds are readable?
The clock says h=12 m=19
